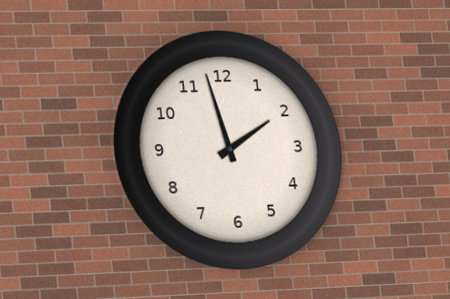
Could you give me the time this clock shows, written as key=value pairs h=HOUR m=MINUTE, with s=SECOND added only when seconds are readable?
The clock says h=1 m=58
